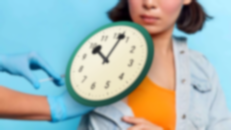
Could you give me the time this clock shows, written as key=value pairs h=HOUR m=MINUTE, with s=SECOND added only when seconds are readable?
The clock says h=10 m=2
